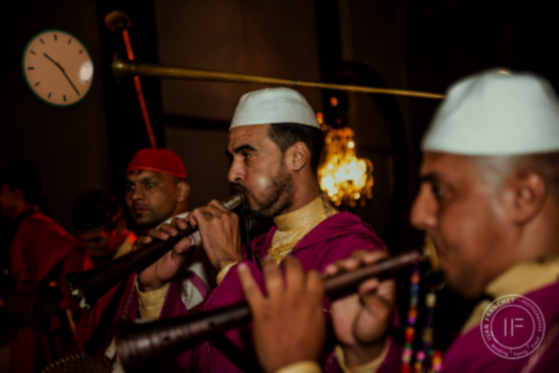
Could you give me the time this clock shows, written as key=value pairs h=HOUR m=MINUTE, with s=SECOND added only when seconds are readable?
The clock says h=10 m=25
